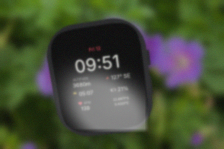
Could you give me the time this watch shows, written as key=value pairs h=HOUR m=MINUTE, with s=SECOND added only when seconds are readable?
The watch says h=9 m=51
